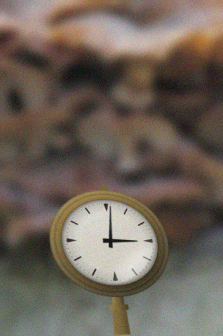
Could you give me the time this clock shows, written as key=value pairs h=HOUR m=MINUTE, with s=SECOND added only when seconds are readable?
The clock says h=3 m=1
